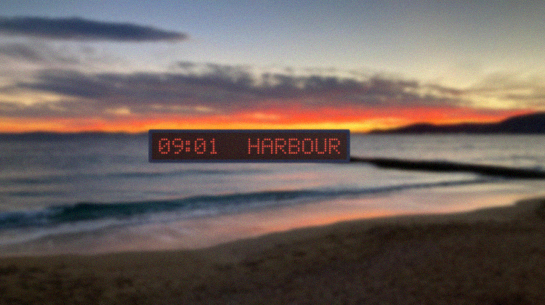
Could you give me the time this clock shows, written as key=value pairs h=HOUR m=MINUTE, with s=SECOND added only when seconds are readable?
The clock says h=9 m=1
